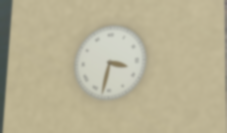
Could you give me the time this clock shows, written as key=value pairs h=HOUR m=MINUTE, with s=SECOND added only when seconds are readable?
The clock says h=3 m=32
